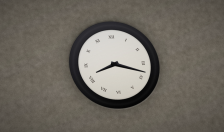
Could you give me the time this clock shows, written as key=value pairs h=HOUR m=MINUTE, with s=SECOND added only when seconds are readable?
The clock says h=8 m=18
